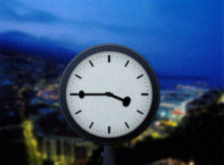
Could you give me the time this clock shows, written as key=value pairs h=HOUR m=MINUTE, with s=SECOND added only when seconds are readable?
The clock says h=3 m=45
